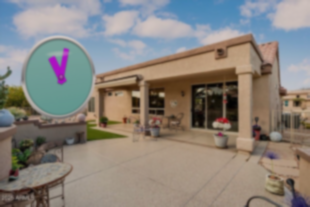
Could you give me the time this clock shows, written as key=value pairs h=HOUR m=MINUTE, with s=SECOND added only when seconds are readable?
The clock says h=11 m=2
